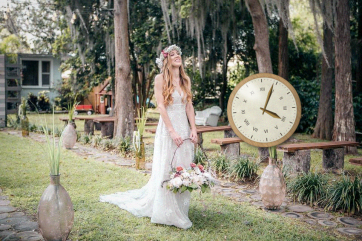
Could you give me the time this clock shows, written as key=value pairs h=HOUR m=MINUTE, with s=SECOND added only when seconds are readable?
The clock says h=4 m=4
